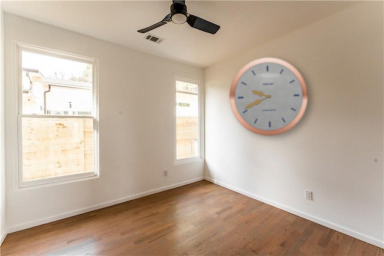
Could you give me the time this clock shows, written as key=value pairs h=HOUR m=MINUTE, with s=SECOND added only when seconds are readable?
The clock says h=9 m=41
